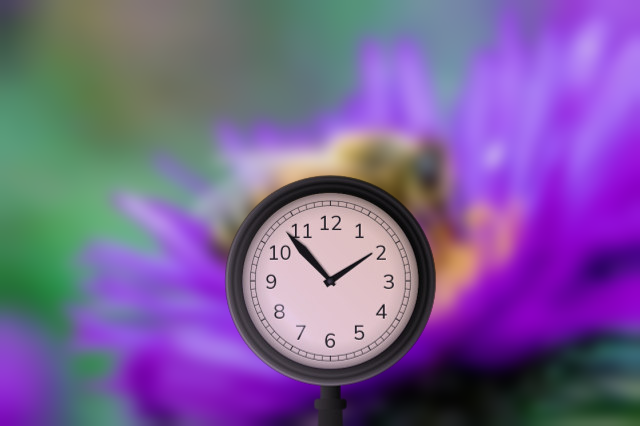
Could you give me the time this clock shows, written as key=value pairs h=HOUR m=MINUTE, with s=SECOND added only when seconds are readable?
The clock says h=1 m=53
